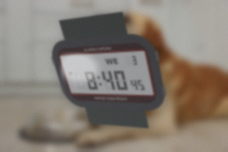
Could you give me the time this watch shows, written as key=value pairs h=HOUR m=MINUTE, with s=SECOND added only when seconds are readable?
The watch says h=8 m=40
